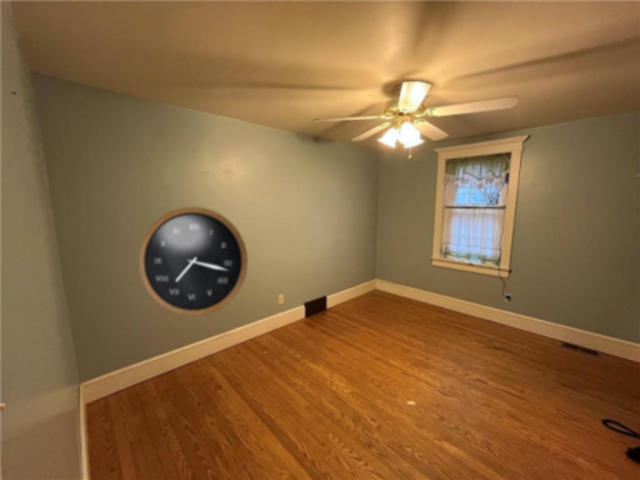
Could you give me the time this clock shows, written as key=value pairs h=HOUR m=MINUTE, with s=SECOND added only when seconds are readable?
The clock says h=7 m=17
